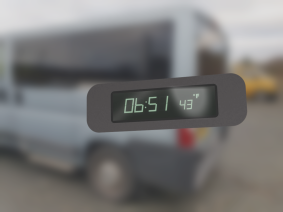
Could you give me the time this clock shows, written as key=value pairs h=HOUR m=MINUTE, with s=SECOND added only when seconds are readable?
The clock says h=6 m=51
